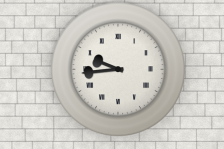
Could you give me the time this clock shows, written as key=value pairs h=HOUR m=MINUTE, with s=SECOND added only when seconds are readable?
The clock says h=9 m=44
